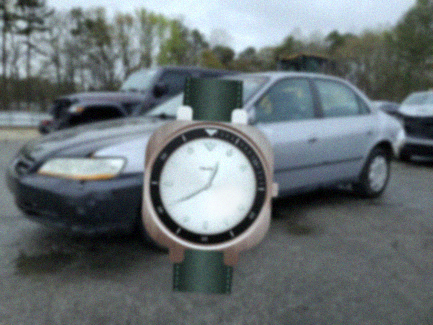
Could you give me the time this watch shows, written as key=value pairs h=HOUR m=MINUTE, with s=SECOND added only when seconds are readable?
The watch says h=12 m=40
